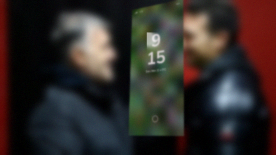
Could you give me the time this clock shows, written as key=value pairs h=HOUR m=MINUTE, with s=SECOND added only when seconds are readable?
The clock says h=9 m=15
